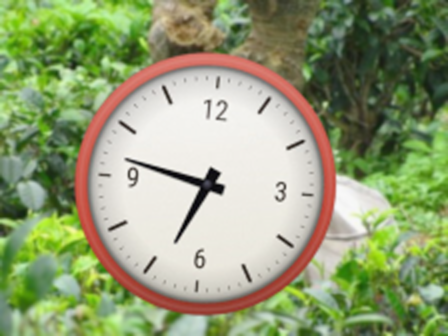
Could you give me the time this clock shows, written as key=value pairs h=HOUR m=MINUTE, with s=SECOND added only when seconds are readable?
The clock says h=6 m=47
